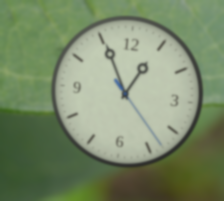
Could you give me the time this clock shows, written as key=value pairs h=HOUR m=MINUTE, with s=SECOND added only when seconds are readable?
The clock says h=12 m=55 s=23
